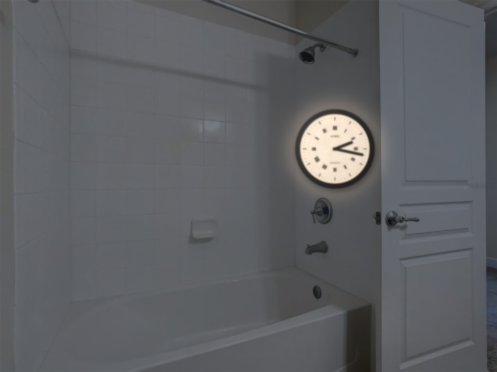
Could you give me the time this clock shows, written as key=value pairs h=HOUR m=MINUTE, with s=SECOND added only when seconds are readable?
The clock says h=2 m=17
